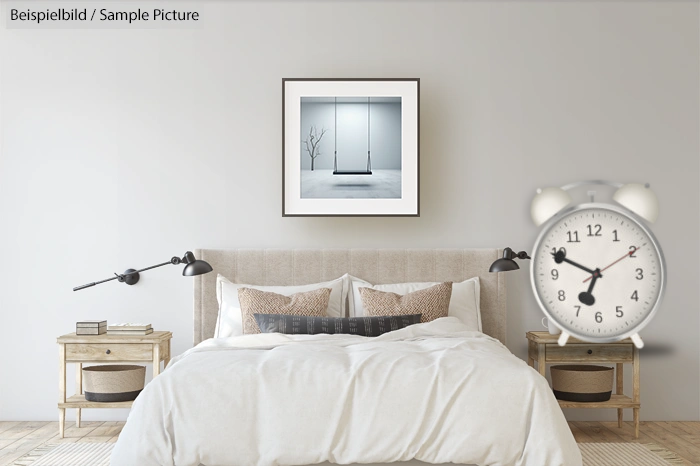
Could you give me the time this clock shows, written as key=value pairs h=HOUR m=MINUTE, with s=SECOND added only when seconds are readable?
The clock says h=6 m=49 s=10
